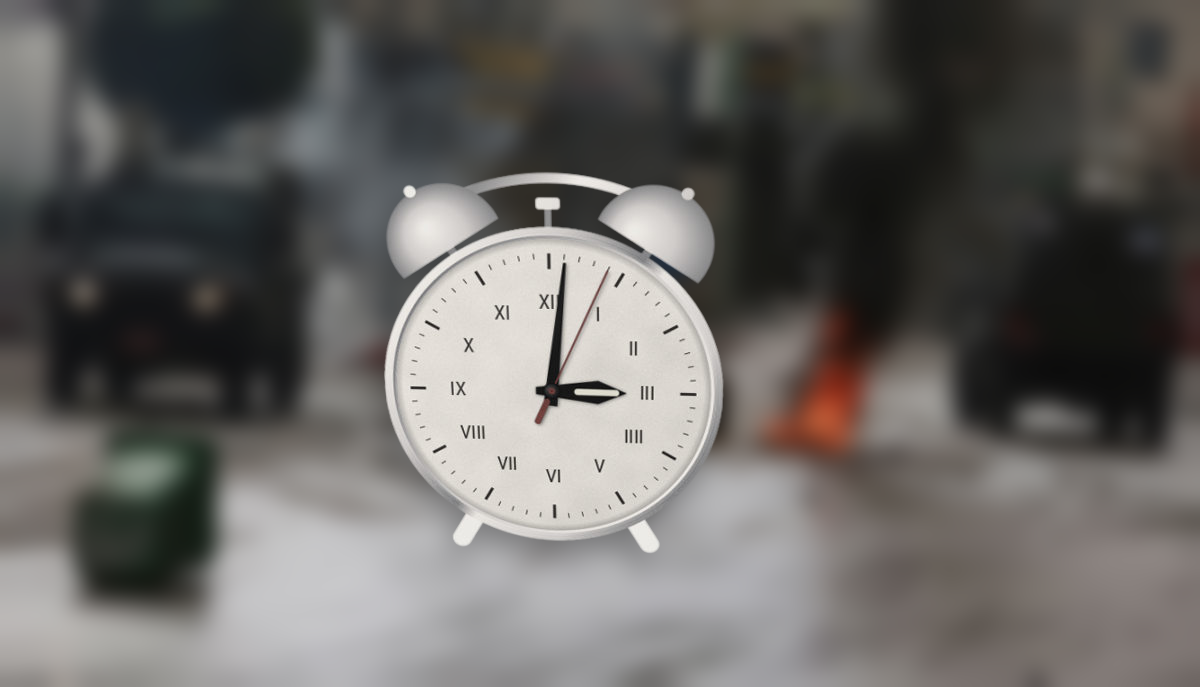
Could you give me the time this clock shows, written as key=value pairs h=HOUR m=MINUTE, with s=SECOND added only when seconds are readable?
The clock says h=3 m=1 s=4
